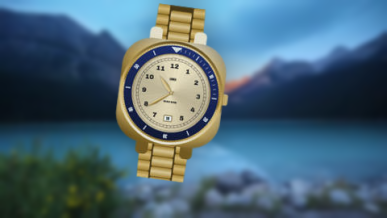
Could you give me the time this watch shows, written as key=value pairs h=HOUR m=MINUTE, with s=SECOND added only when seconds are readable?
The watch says h=10 m=39
